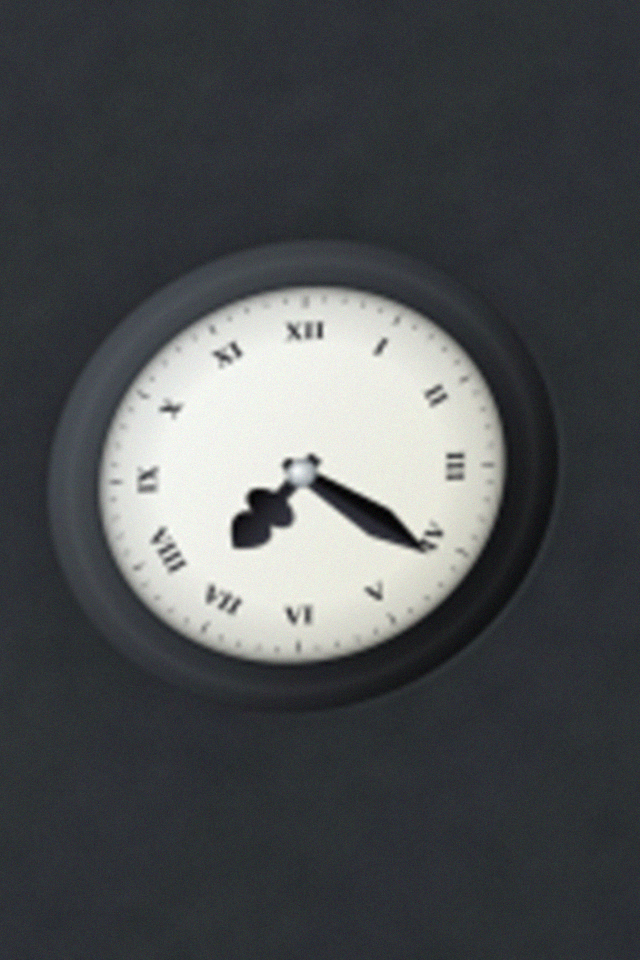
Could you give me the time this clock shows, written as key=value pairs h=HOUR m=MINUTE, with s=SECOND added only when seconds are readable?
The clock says h=7 m=21
